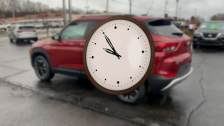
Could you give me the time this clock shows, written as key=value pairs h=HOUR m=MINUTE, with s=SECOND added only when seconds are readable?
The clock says h=9 m=55
